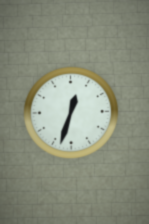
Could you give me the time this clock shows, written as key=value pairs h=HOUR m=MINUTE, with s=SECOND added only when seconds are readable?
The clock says h=12 m=33
